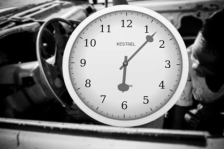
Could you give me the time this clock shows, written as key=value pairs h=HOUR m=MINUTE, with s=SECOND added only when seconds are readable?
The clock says h=6 m=7
